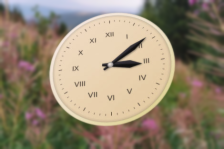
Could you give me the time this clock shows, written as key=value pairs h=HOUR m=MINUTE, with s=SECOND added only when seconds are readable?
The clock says h=3 m=9
